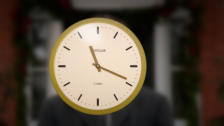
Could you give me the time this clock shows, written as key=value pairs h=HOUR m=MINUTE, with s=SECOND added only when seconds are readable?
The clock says h=11 m=19
